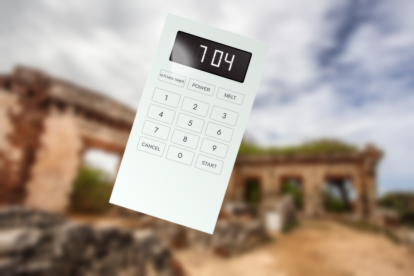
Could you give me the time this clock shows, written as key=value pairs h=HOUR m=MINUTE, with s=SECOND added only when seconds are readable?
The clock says h=7 m=4
